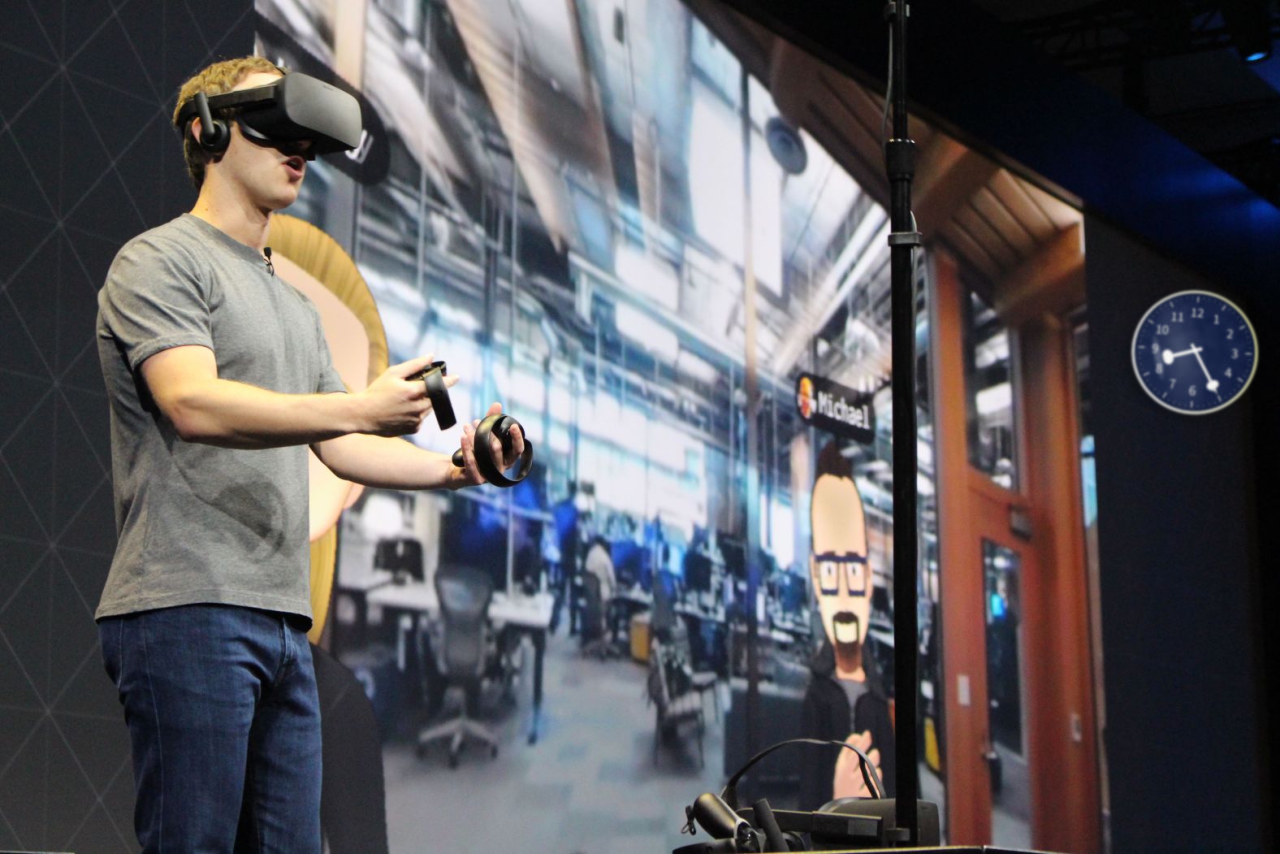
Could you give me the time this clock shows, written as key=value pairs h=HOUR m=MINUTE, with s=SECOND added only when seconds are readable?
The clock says h=8 m=25
